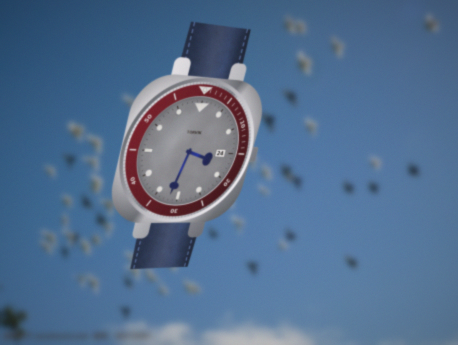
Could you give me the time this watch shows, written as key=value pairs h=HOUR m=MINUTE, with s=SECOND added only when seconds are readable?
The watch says h=3 m=32
